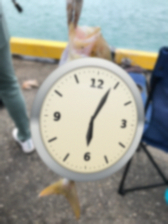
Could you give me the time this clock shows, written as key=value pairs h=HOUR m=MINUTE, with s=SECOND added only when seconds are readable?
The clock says h=6 m=4
